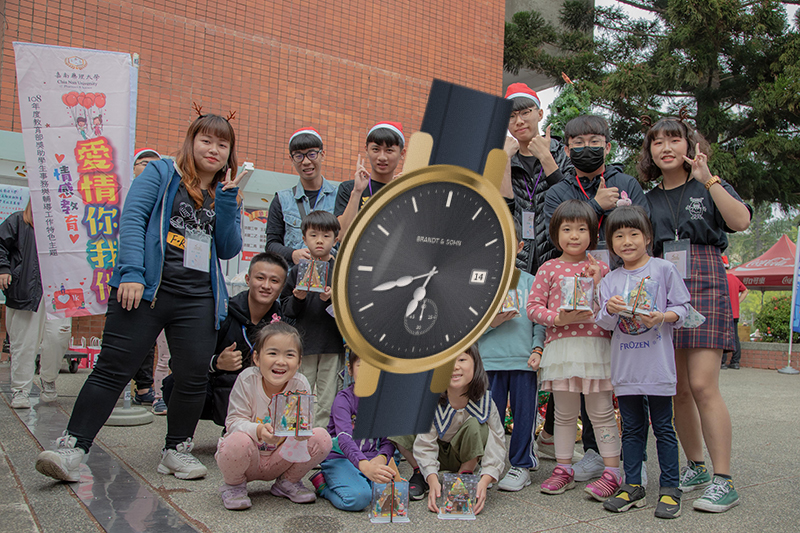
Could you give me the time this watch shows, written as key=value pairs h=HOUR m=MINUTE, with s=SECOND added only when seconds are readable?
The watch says h=6 m=42
